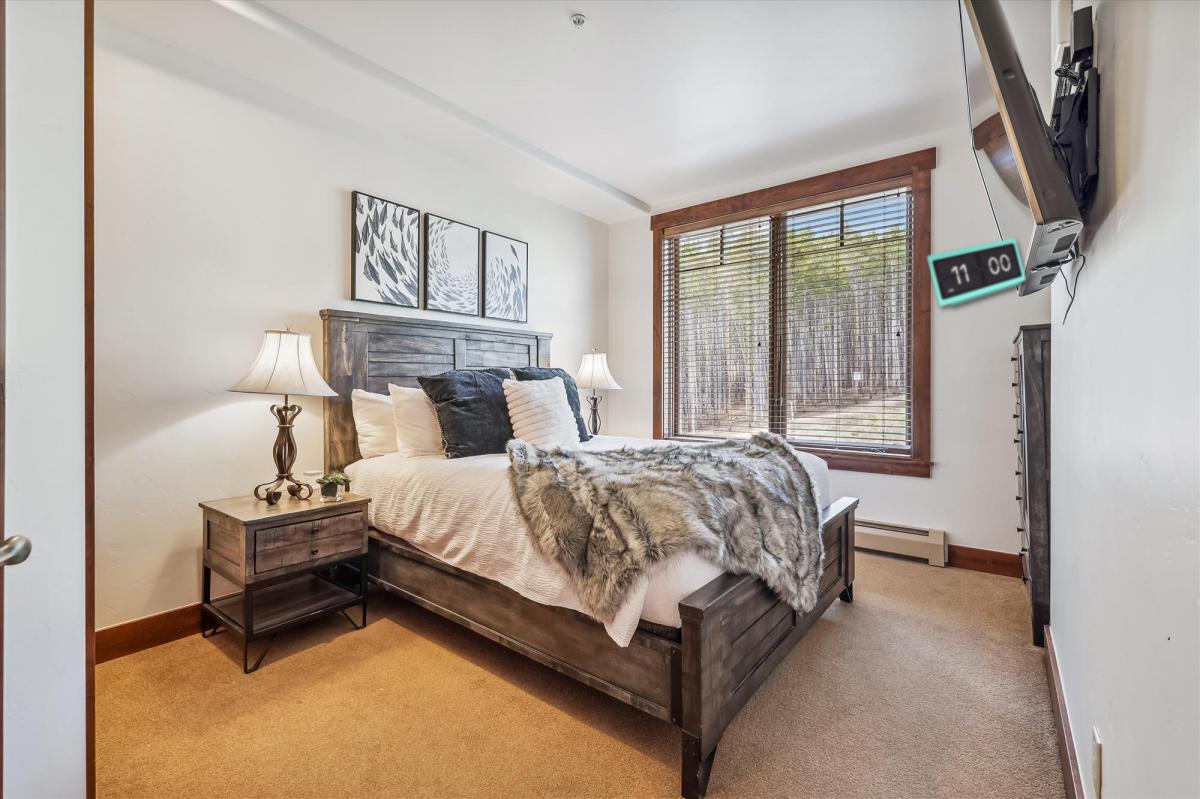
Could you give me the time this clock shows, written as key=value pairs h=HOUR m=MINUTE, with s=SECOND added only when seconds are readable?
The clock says h=11 m=0
